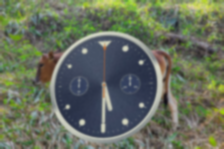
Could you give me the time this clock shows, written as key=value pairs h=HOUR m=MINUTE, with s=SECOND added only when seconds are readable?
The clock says h=5 m=30
